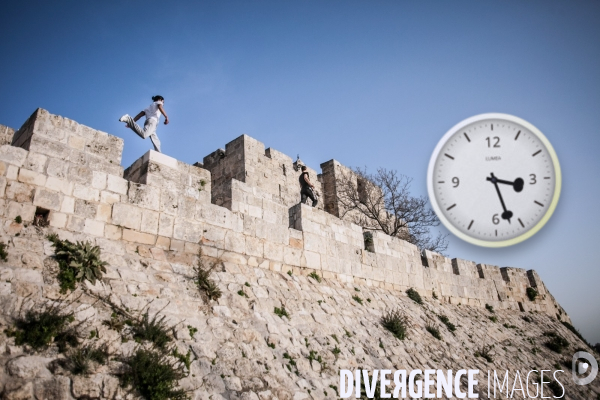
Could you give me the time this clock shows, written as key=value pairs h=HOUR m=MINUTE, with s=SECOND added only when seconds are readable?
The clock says h=3 m=27
